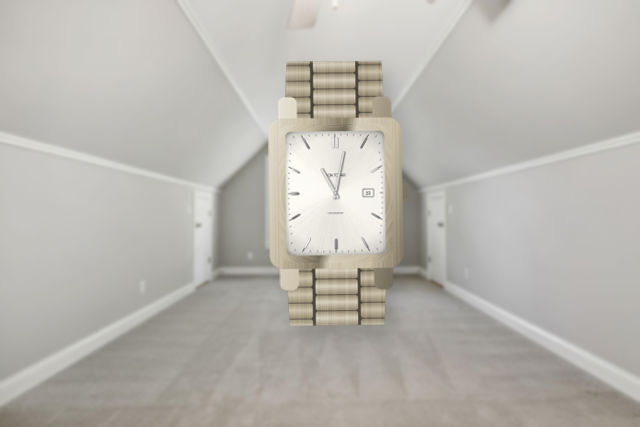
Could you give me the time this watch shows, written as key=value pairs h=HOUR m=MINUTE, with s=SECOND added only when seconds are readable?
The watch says h=11 m=2
